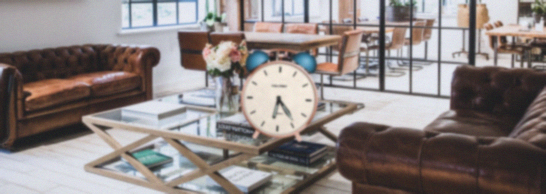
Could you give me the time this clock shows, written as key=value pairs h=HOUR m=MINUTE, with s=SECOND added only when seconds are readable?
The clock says h=6 m=24
